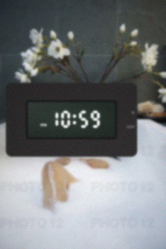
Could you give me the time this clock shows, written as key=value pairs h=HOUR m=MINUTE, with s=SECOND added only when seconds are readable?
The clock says h=10 m=59
